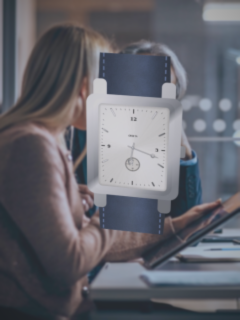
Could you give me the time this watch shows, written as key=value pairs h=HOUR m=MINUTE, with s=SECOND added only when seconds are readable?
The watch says h=6 m=18
